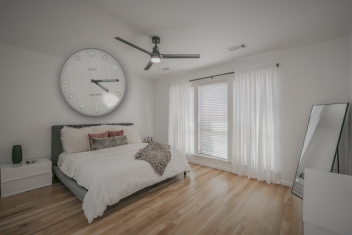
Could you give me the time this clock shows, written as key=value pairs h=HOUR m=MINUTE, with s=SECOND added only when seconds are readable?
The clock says h=4 m=15
